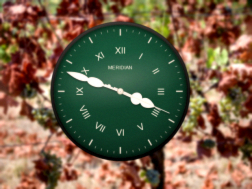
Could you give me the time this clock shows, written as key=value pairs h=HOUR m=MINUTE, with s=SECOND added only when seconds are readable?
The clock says h=3 m=48 s=19
